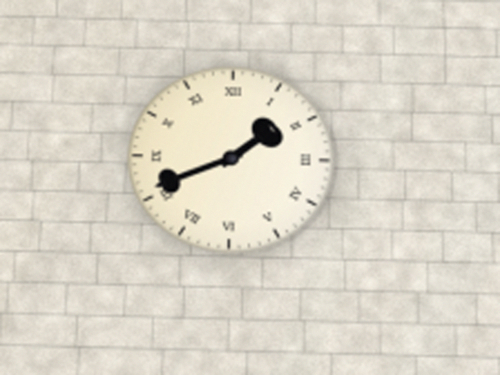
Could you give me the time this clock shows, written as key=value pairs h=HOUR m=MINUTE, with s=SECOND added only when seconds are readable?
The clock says h=1 m=41
